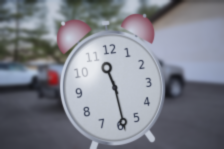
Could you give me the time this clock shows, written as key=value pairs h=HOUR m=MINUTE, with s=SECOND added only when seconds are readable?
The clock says h=11 m=29
